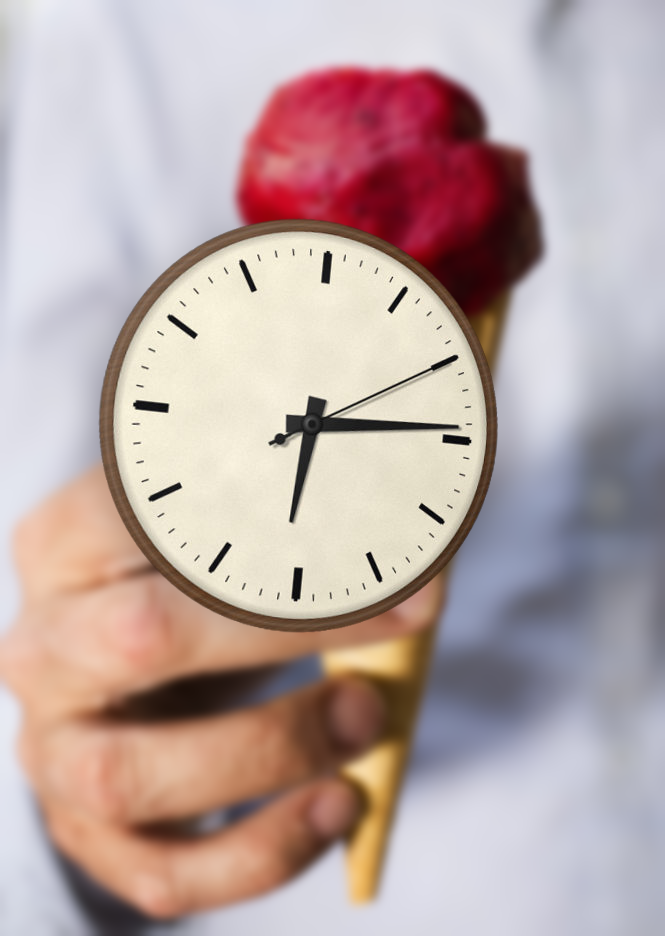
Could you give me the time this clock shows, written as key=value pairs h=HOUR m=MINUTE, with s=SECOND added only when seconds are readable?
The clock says h=6 m=14 s=10
